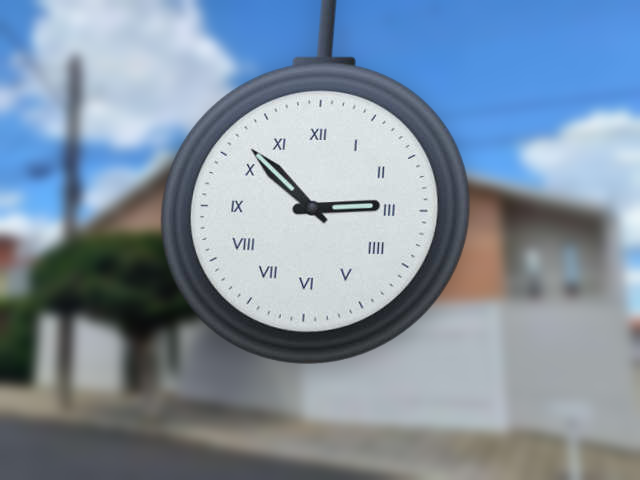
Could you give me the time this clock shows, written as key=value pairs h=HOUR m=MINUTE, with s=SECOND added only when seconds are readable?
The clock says h=2 m=52
